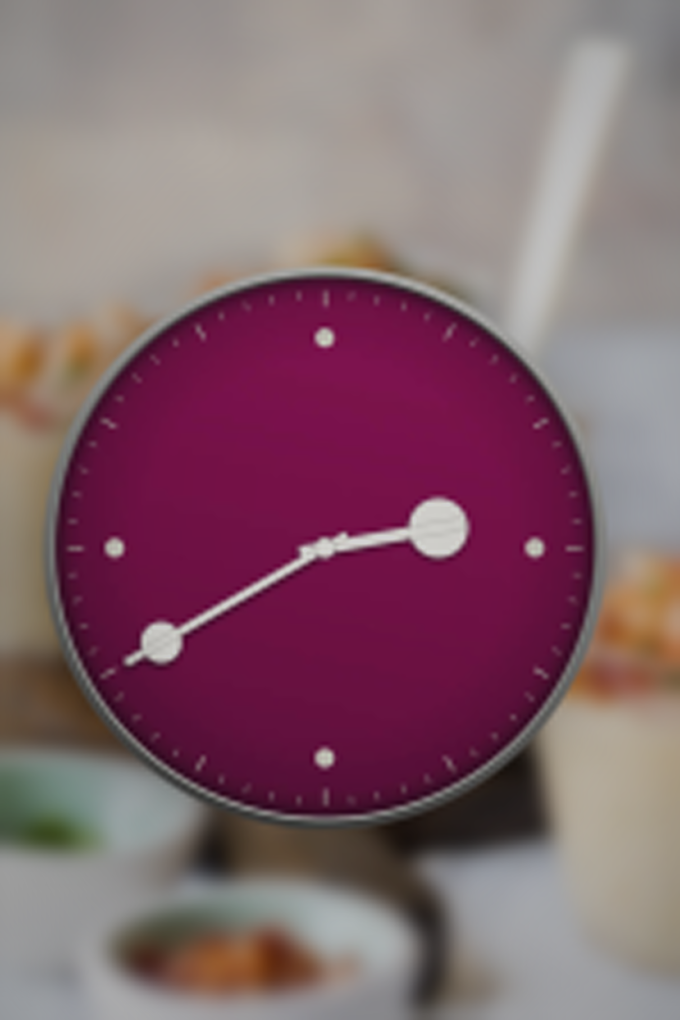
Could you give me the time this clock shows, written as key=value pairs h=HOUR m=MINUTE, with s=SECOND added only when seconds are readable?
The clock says h=2 m=40
